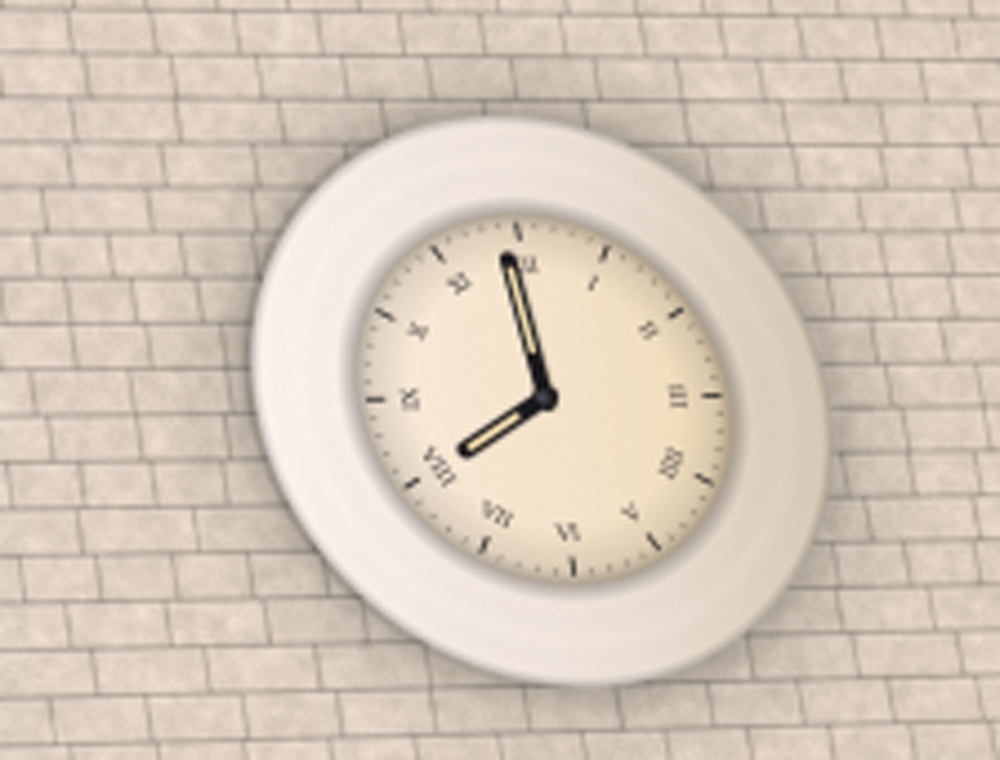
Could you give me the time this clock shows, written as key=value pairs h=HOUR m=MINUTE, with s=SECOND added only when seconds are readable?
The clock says h=7 m=59
